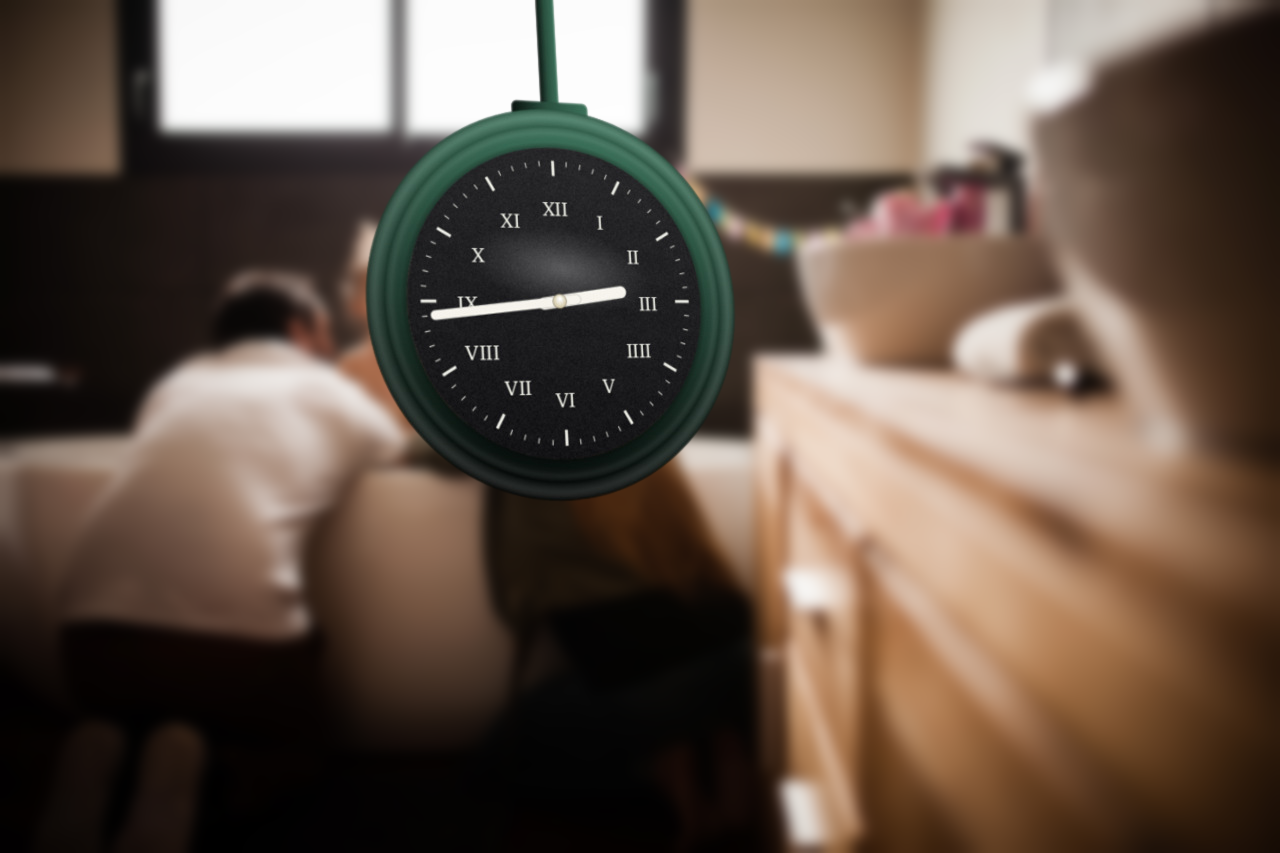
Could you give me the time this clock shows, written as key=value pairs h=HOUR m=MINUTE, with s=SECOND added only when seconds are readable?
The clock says h=2 m=44
